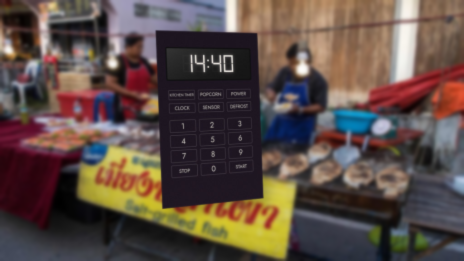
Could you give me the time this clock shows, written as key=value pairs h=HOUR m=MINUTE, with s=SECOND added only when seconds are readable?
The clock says h=14 m=40
